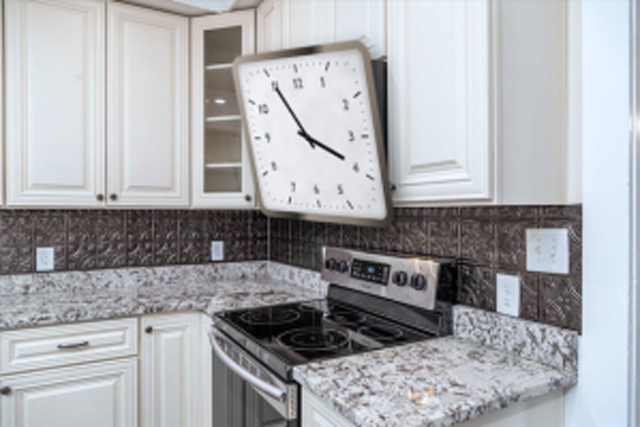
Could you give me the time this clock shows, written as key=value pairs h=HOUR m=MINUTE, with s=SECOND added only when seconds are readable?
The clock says h=3 m=55
